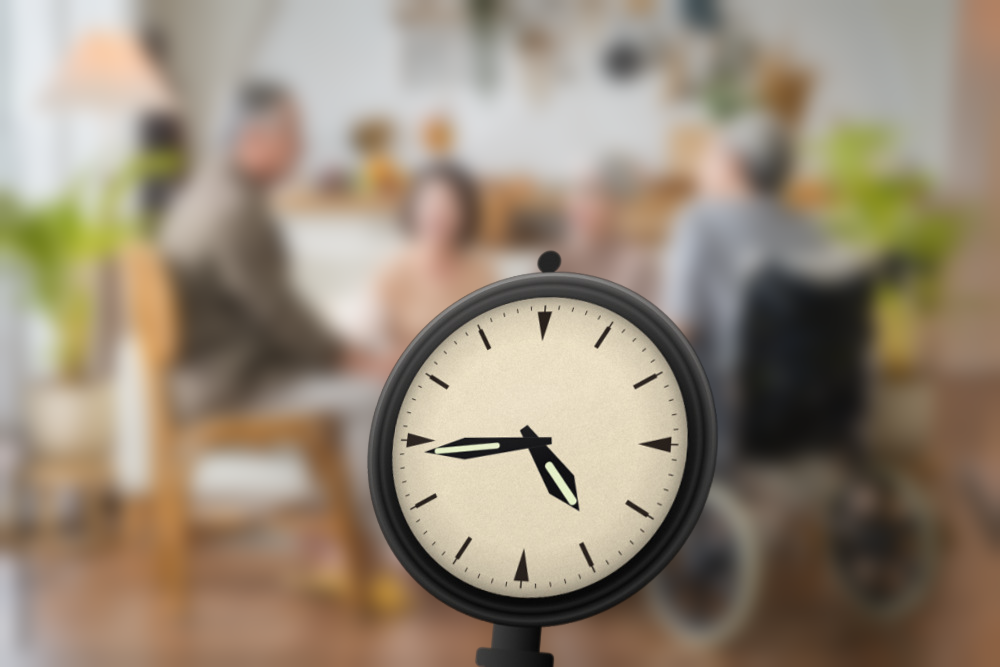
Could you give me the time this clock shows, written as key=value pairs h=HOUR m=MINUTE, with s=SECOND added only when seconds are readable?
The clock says h=4 m=44
